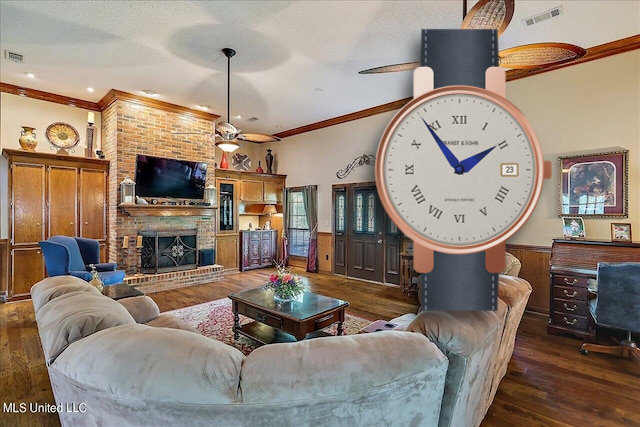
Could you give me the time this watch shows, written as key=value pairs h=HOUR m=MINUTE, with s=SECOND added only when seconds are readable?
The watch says h=1 m=54
